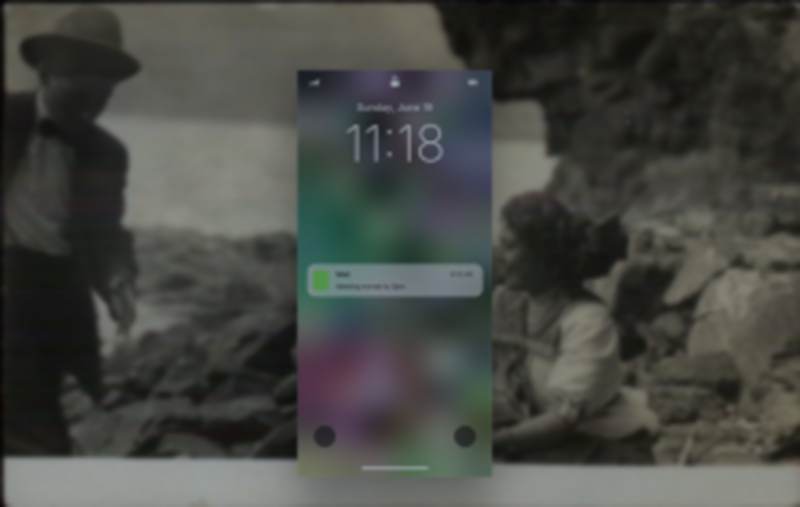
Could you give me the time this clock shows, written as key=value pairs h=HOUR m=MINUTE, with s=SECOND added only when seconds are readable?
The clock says h=11 m=18
